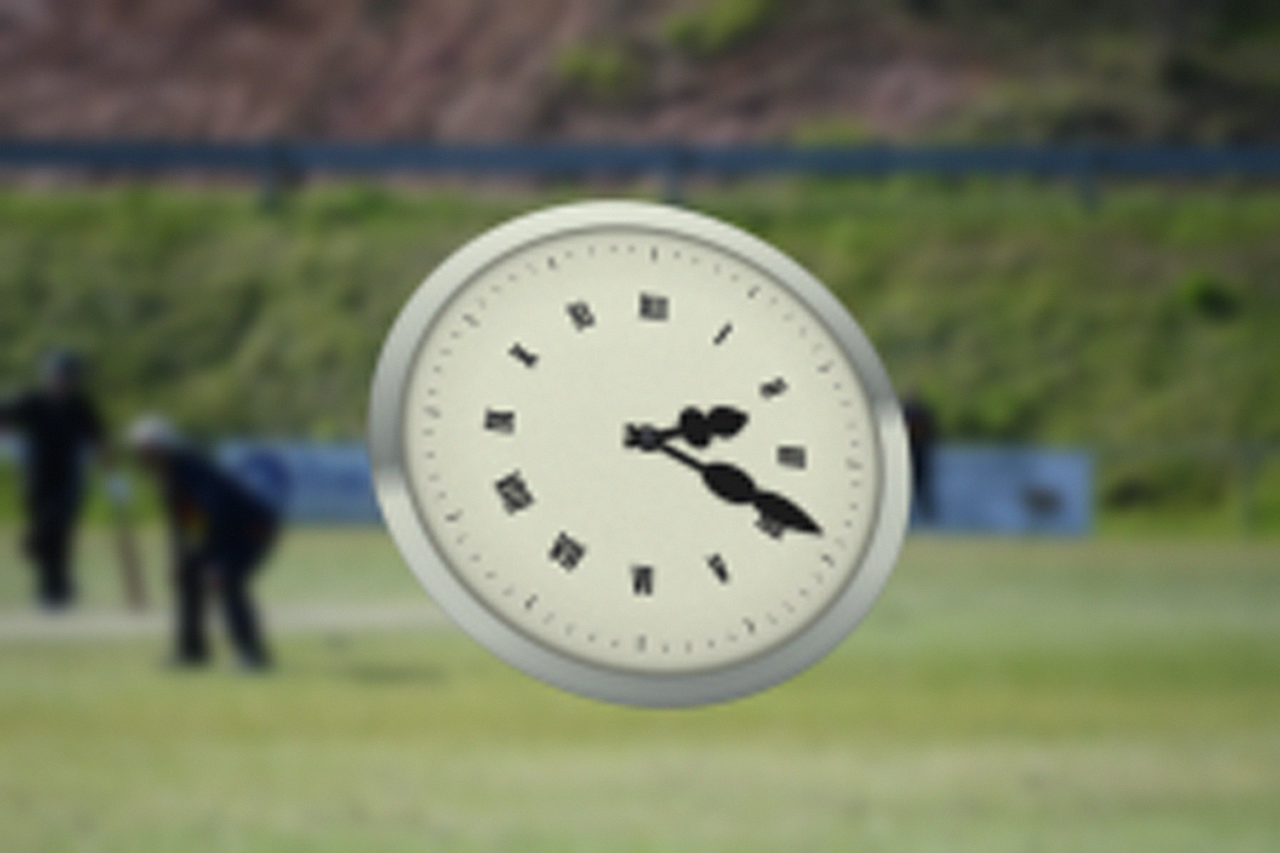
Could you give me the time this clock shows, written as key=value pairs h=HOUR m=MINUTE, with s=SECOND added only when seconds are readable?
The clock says h=2 m=19
